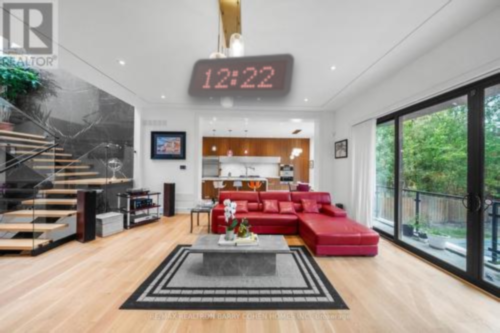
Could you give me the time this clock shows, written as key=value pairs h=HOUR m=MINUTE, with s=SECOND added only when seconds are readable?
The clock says h=12 m=22
